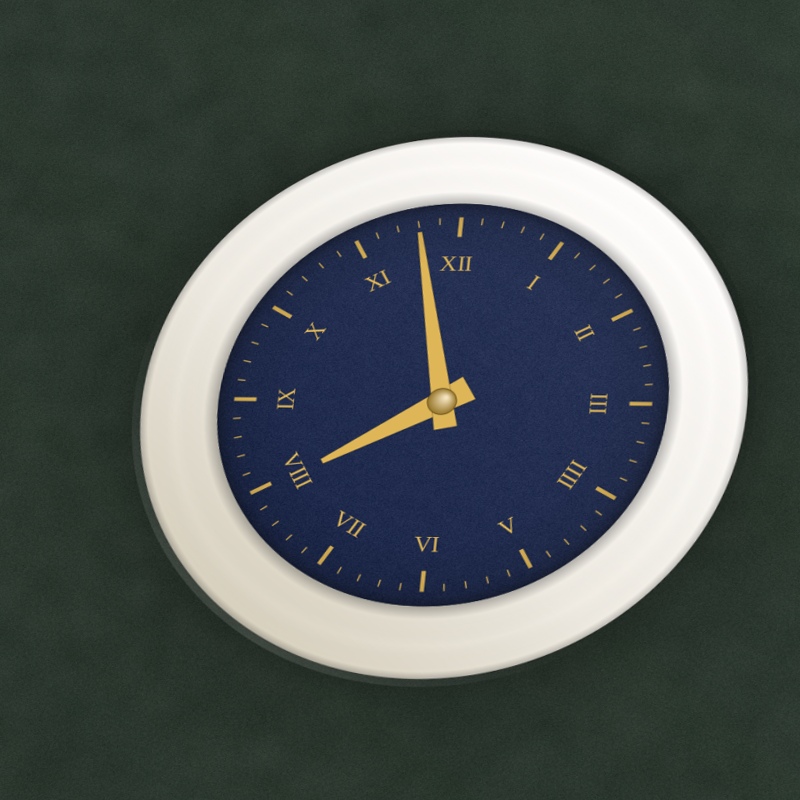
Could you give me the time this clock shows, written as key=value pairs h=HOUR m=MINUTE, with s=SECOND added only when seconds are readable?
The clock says h=7 m=58
